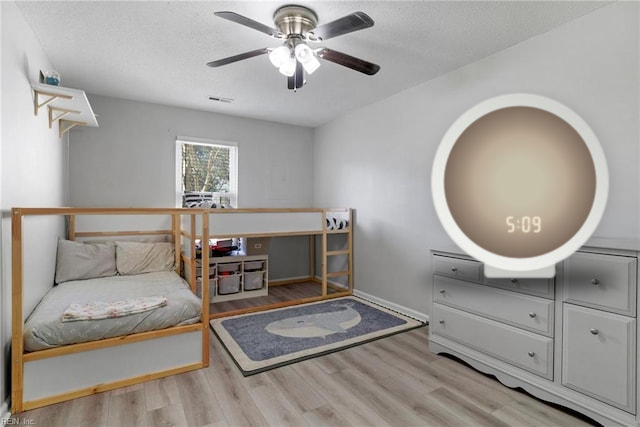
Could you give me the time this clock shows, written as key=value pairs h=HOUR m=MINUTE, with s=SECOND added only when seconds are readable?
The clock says h=5 m=9
